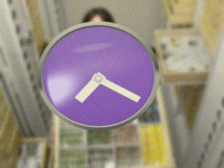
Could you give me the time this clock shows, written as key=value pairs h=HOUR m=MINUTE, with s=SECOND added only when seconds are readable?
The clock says h=7 m=20
